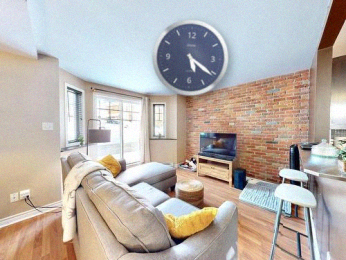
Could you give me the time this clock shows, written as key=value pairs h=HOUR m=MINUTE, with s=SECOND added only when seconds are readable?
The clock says h=5 m=21
